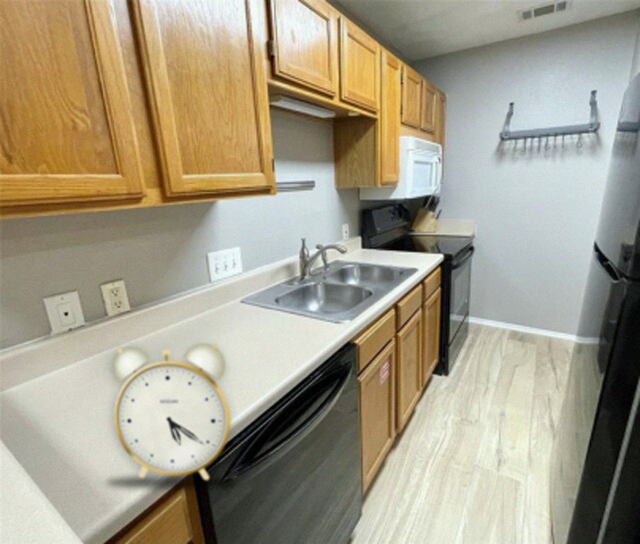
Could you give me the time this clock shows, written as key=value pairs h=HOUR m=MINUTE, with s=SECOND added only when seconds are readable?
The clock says h=5 m=21
